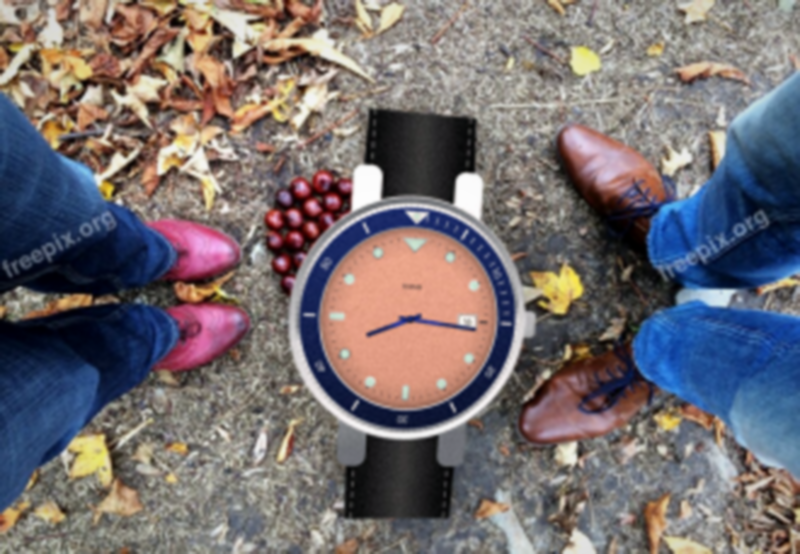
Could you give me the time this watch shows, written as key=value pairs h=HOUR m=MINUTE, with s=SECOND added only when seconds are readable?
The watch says h=8 m=16
